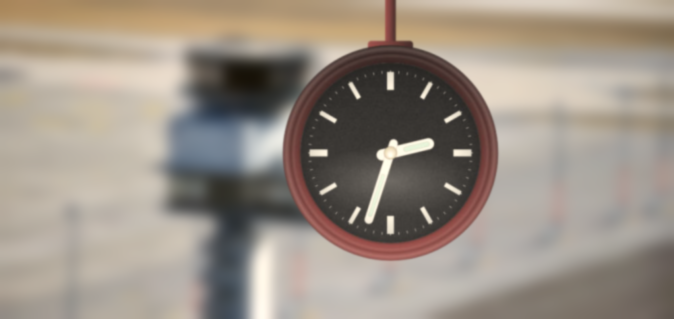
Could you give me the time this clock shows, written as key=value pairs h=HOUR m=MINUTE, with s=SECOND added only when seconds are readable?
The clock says h=2 m=33
